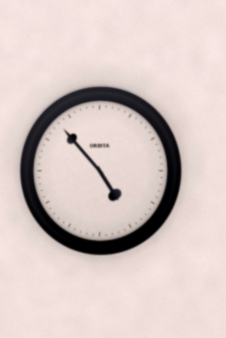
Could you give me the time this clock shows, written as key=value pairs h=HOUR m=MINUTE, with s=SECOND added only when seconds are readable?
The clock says h=4 m=53
